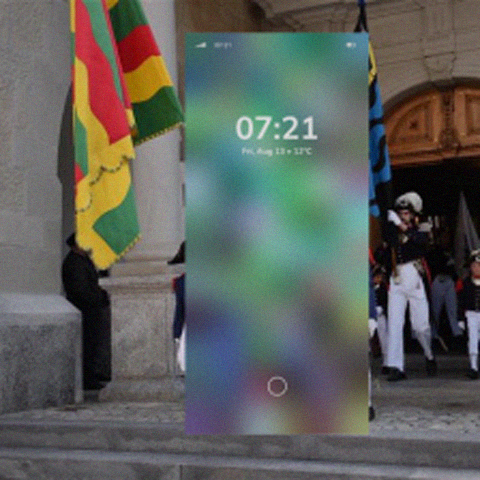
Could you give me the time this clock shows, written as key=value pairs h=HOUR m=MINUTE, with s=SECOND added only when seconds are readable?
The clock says h=7 m=21
